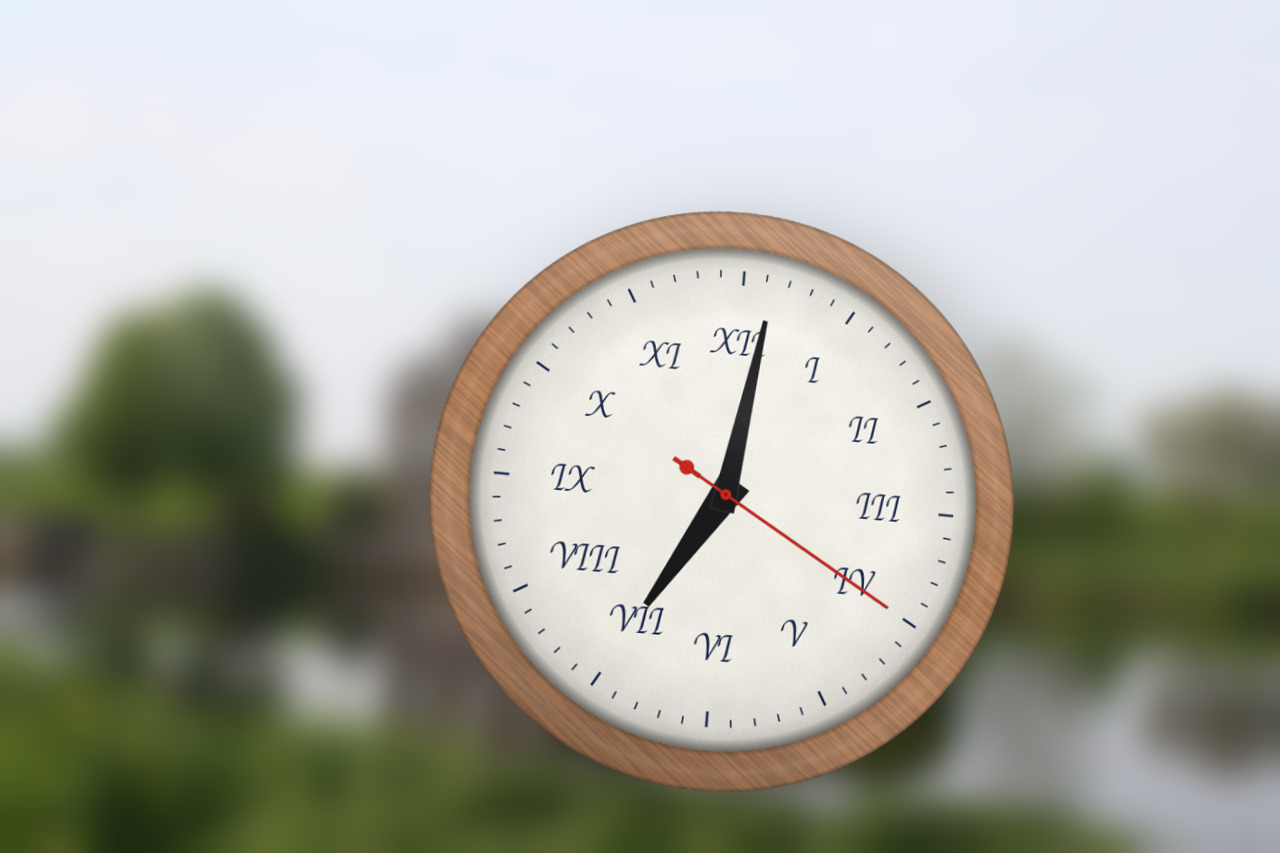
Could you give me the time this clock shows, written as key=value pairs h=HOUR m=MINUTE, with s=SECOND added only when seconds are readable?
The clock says h=7 m=1 s=20
